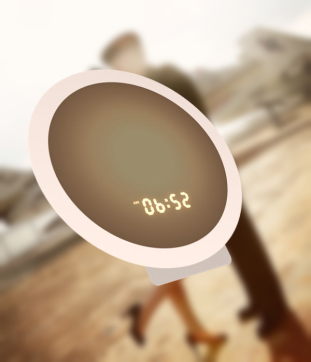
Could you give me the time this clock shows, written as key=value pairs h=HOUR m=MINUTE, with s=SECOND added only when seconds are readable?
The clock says h=6 m=52
